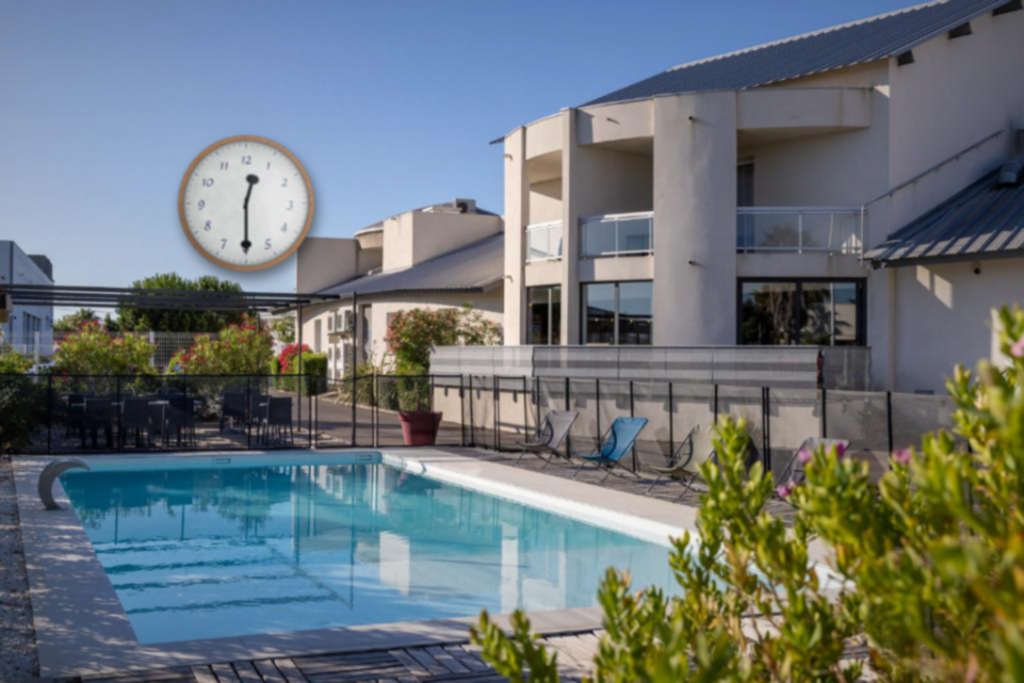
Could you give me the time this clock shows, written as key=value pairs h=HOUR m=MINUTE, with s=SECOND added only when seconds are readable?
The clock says h=12 m=30
